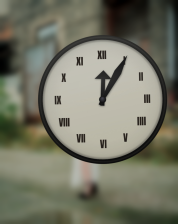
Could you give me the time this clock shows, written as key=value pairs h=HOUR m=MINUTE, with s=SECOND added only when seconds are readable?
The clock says h=12 m=5
